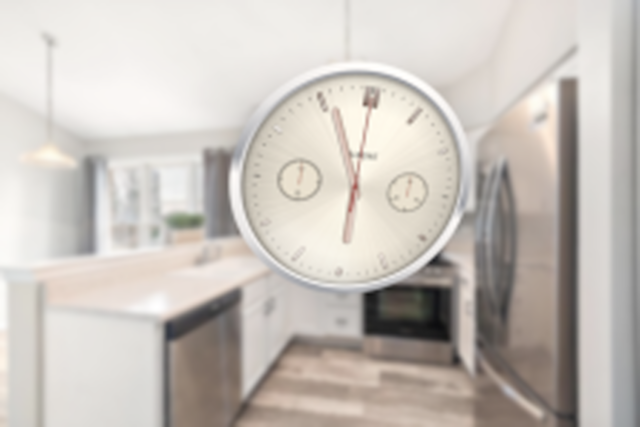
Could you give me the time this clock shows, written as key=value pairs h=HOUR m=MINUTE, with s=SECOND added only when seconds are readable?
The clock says h=5 m=56
